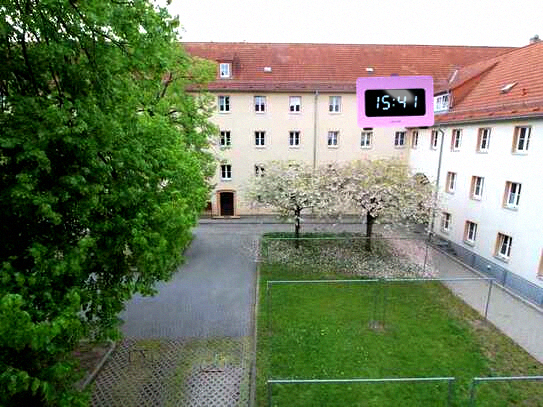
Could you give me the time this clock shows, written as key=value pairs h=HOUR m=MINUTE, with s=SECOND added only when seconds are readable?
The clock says h=15 m=41
